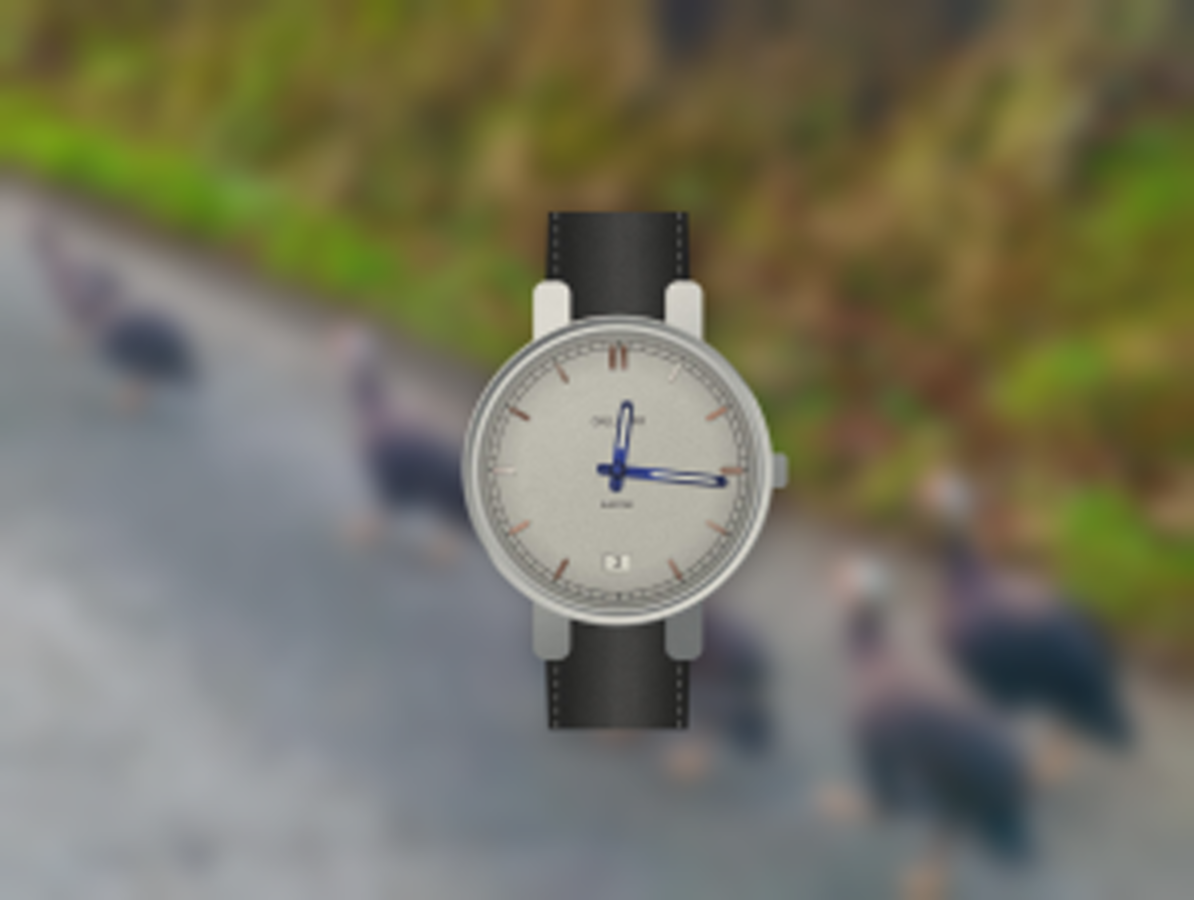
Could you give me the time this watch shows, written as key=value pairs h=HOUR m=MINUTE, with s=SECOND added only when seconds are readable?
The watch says h=12 m=16
